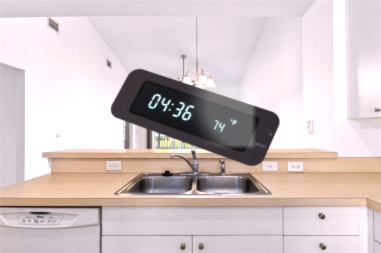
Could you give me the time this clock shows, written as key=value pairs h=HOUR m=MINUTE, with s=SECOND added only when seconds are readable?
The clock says h=4 m=36
